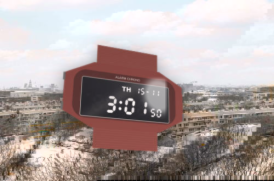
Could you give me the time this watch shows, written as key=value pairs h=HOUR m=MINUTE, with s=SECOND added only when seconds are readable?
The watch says h=3 m=1
